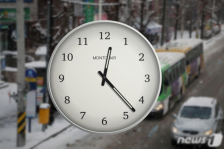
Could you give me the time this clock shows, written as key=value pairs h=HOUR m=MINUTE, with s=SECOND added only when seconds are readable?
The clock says h=12 m=23
